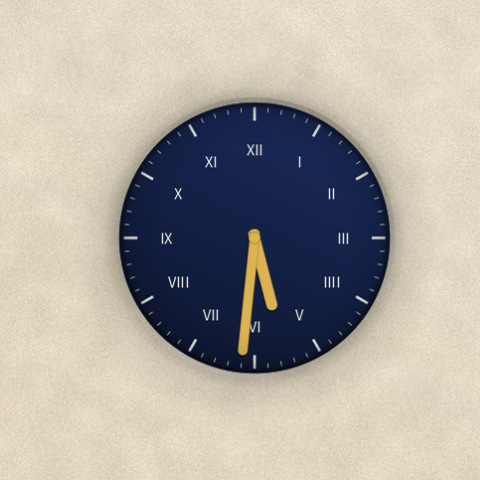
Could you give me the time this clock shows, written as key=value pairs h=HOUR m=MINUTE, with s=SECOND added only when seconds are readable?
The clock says h=5 m=31
